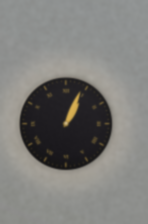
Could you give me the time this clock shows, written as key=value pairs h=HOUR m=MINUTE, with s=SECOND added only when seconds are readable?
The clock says h=1 m=4
